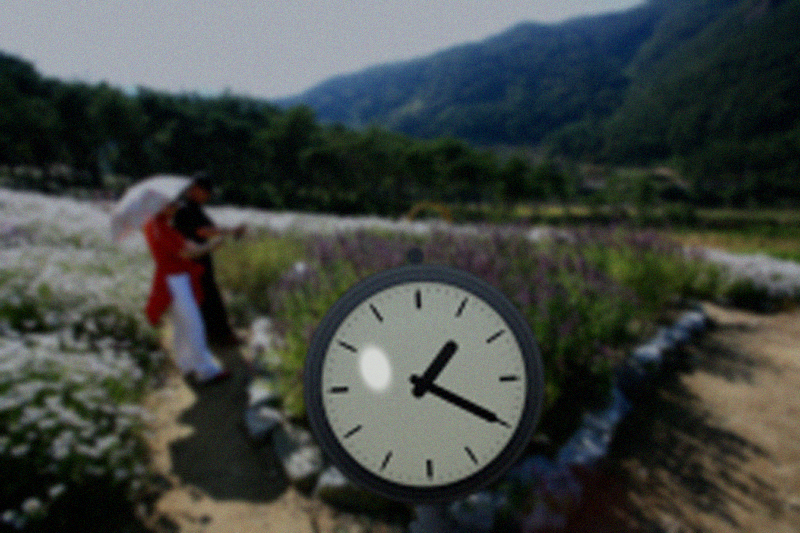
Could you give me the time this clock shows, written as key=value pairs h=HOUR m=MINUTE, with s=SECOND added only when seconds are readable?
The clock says h=1 m=20
